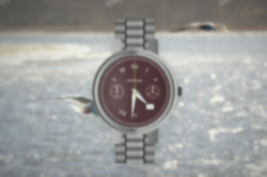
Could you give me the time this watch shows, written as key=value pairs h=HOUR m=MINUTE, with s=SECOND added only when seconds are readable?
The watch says h=4 m=31
